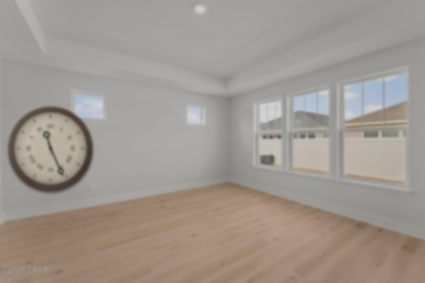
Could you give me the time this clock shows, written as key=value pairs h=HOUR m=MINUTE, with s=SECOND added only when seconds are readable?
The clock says h=11 m=26
